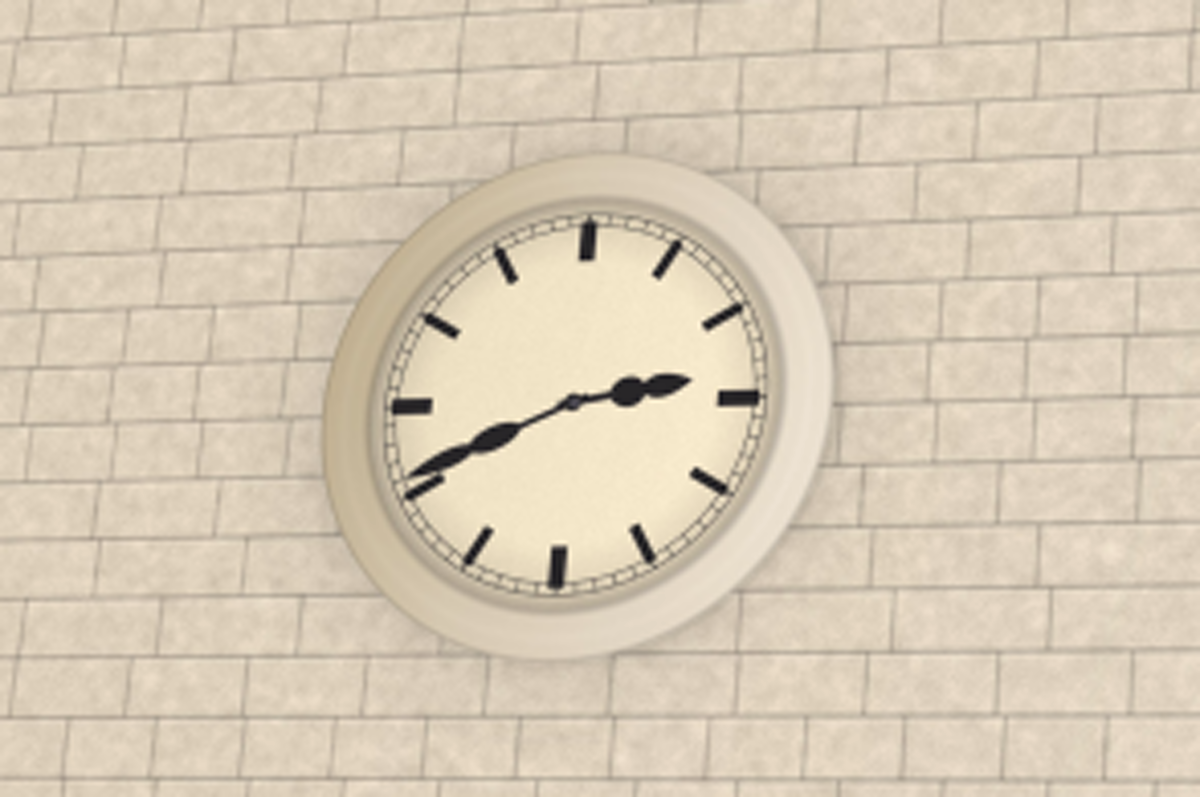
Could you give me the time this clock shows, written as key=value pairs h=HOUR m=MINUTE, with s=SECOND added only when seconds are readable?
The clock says h=2 m=41
